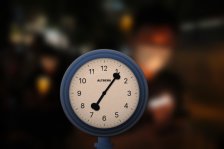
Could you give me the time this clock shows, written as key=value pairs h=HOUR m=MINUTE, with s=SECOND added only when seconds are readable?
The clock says h=7 m=6
